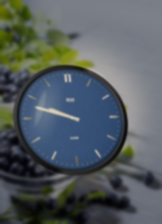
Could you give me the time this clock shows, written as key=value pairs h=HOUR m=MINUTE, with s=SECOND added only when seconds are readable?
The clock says h=9 m=48
